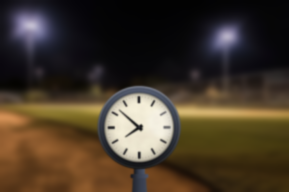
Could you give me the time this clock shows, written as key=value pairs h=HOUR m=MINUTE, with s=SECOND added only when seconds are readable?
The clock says h=7 m=52
